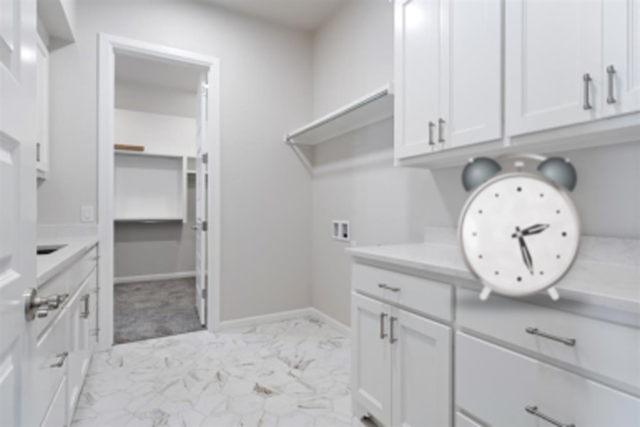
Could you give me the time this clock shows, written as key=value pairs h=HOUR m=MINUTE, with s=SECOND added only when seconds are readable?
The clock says h=2 m=27
